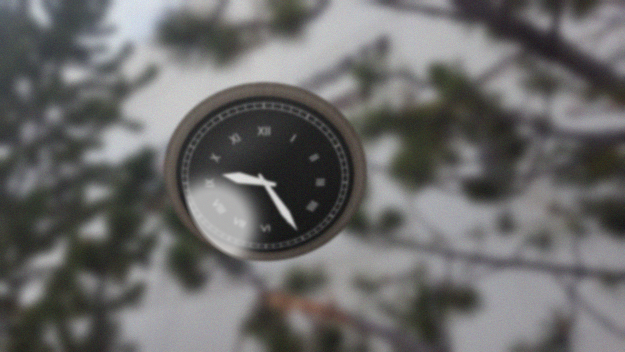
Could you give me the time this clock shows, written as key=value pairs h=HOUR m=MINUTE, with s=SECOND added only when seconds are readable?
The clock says h=9 m=25
